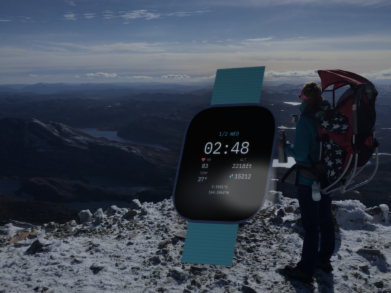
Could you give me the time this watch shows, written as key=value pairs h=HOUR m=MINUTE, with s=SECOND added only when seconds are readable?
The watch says h=2 m=48
